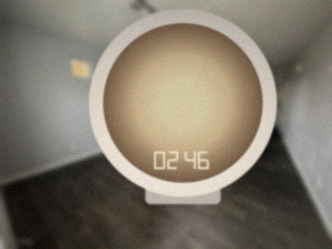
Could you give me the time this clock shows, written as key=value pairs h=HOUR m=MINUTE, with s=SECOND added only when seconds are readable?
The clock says h=2 m=46
